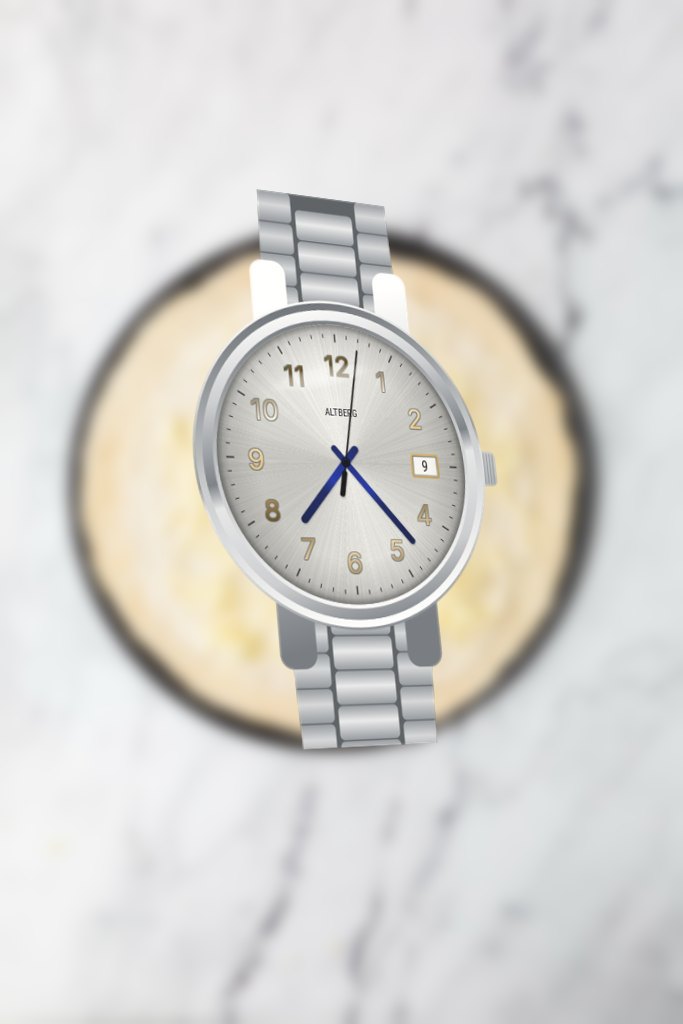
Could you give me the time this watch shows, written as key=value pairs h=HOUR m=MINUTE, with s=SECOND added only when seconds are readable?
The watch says h=7 m=23 s=2
